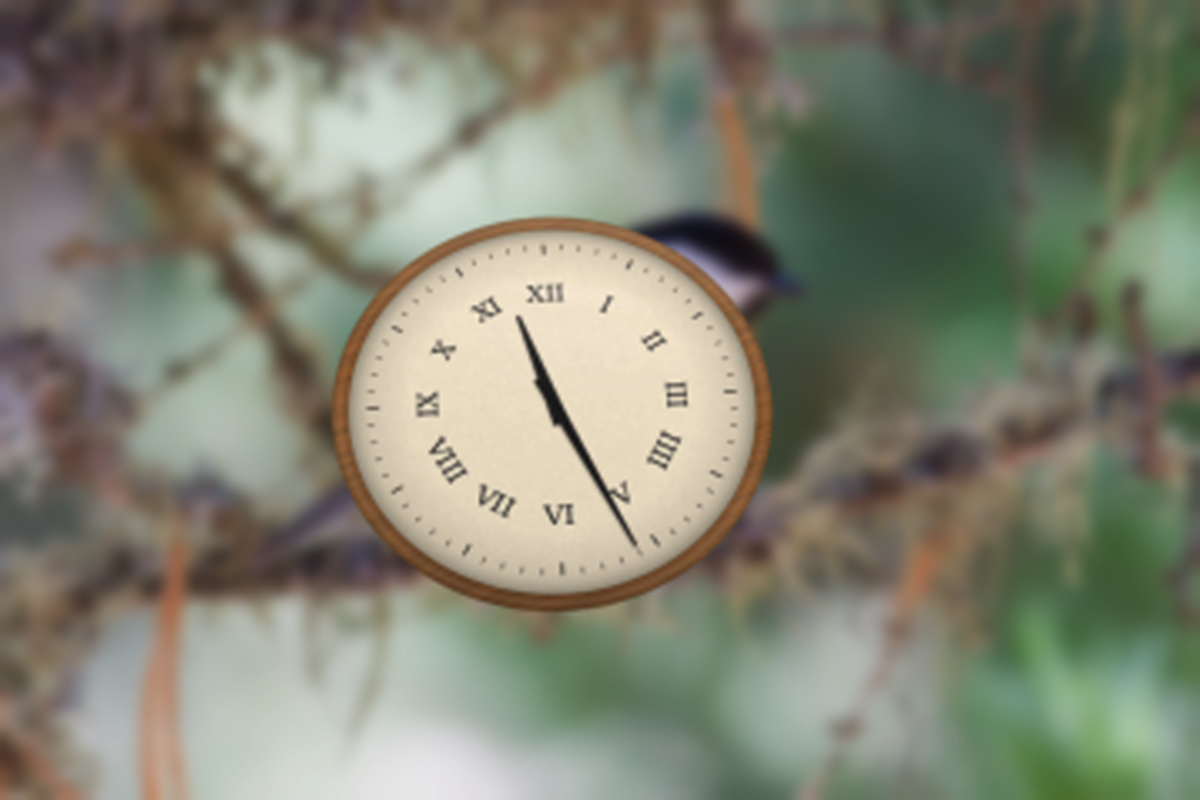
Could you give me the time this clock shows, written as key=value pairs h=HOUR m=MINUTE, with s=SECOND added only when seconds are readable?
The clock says h=11 m=26
